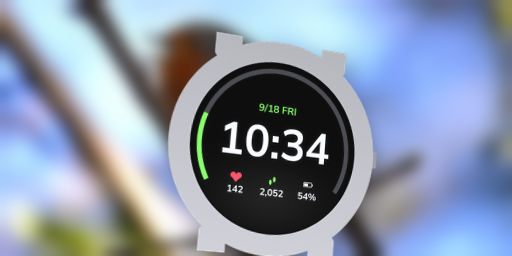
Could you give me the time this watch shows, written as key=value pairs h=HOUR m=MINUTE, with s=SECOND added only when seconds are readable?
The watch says h=10 m=34
